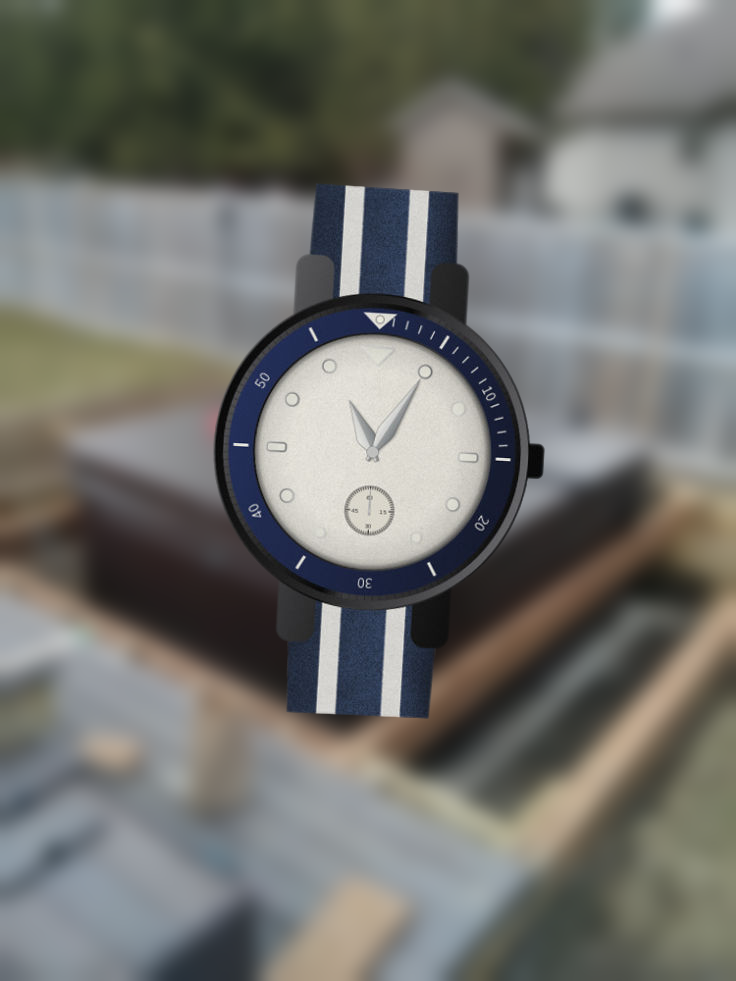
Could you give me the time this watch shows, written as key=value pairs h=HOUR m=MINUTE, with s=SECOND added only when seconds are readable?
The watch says h=11 m=5
